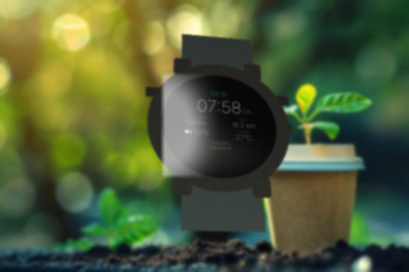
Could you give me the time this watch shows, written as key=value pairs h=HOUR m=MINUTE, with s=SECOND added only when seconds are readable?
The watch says h=7 m=58
